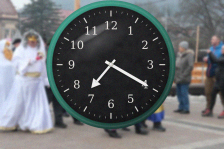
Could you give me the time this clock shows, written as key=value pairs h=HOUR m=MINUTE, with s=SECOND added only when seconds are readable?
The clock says h=7 m=20
